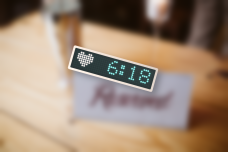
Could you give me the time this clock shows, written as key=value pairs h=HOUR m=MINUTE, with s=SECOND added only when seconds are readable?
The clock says h=6 m=18
